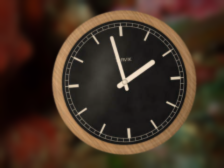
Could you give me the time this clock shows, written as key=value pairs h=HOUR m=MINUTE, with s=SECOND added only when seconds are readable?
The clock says h=1 m=58
